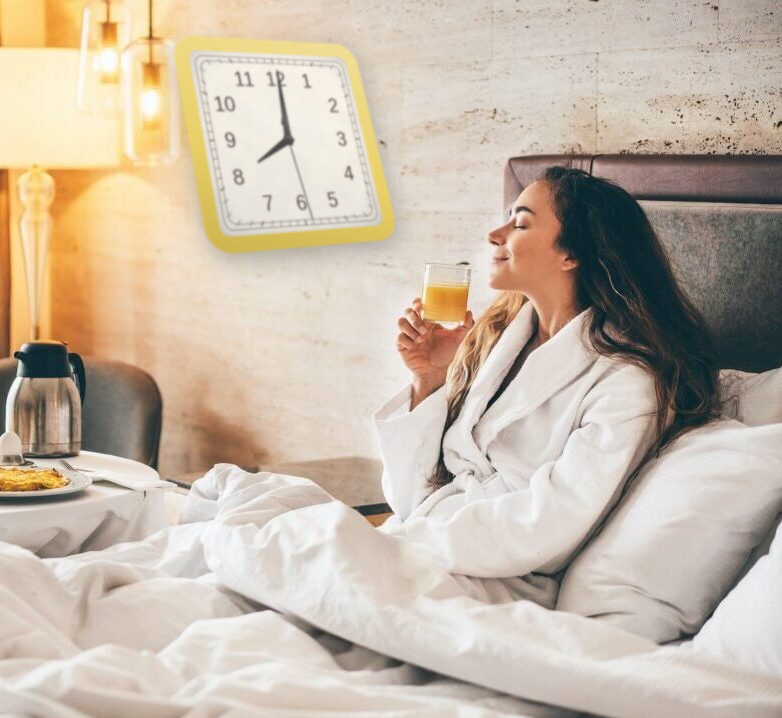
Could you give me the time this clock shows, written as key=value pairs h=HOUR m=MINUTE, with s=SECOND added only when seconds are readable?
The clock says h=8 m=0 s=29
